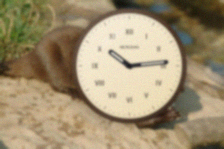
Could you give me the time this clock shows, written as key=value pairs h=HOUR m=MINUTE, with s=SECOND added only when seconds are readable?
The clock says h=10 m=14
